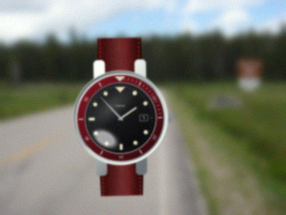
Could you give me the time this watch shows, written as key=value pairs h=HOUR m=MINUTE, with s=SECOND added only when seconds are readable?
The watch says h=1 m=53
